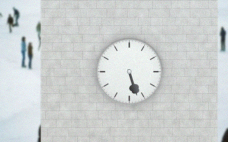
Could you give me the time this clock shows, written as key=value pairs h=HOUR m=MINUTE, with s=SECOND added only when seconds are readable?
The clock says h=5 m=27
